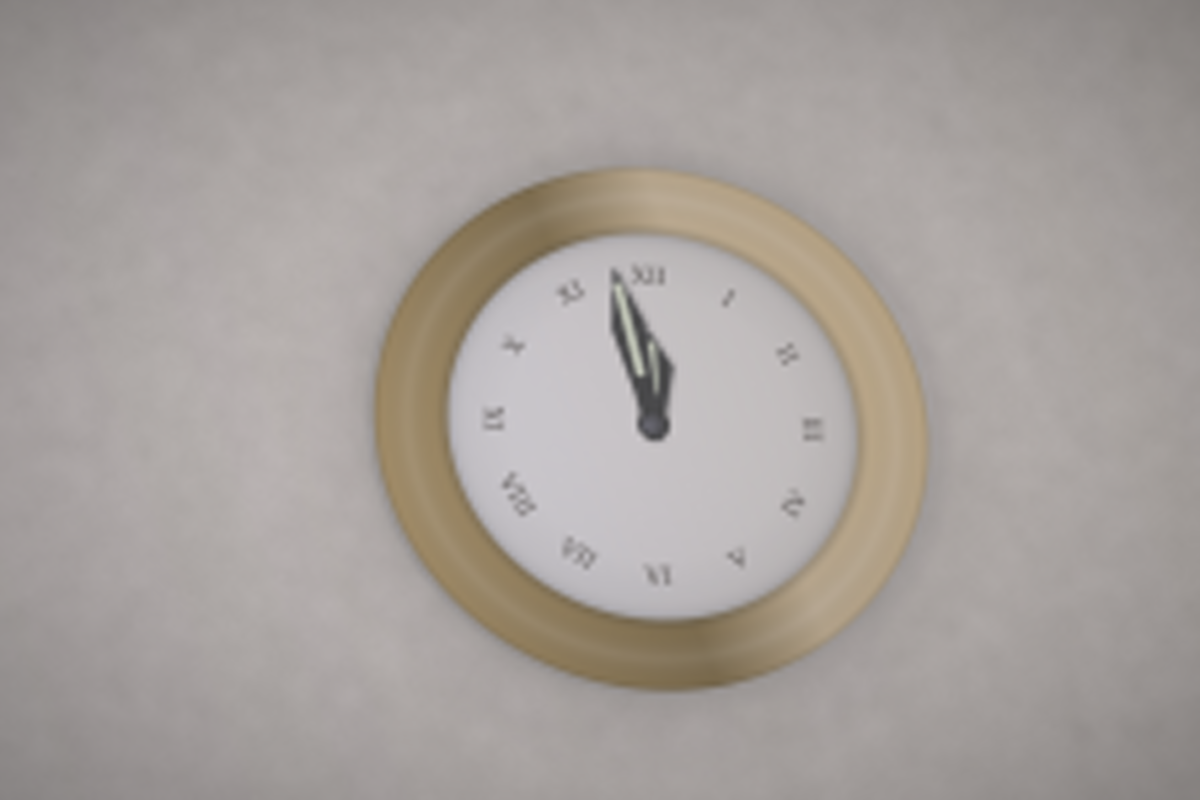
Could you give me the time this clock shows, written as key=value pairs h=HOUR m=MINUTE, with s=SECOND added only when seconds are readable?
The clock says h=11 m=58
